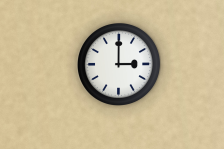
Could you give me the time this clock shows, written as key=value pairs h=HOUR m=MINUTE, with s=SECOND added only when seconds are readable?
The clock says h=3 m=0
